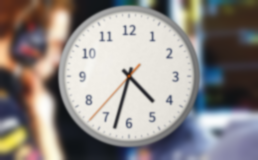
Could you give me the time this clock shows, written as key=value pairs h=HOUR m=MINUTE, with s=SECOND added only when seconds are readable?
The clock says h=4 m=32 s=37
